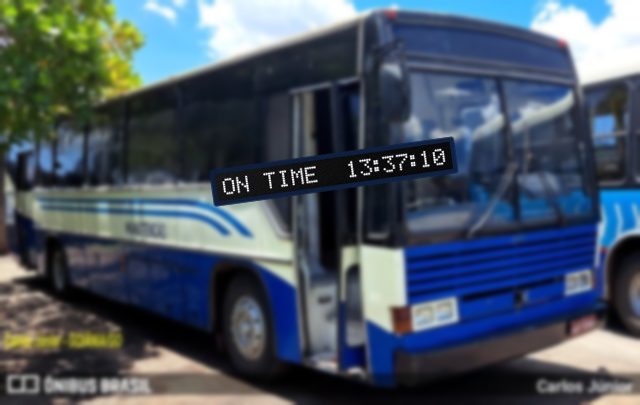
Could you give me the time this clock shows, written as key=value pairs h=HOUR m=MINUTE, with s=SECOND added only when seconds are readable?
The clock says h=13 m=37 s=10
